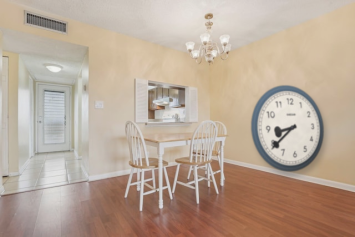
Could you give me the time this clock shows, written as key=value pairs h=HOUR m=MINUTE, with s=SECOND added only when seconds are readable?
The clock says h=8 m=39
